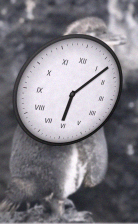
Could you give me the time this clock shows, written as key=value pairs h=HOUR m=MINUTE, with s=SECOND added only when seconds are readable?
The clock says h=6 m=7
